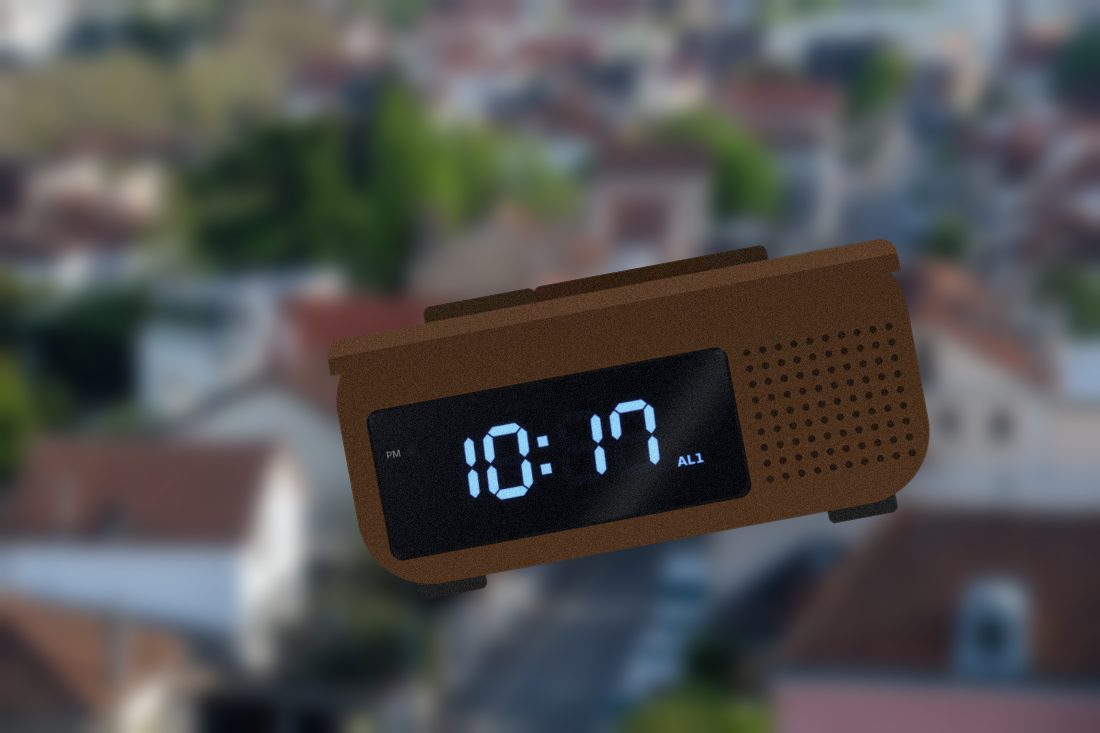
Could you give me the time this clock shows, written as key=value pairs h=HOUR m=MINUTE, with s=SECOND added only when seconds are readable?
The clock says h=10 m=17
